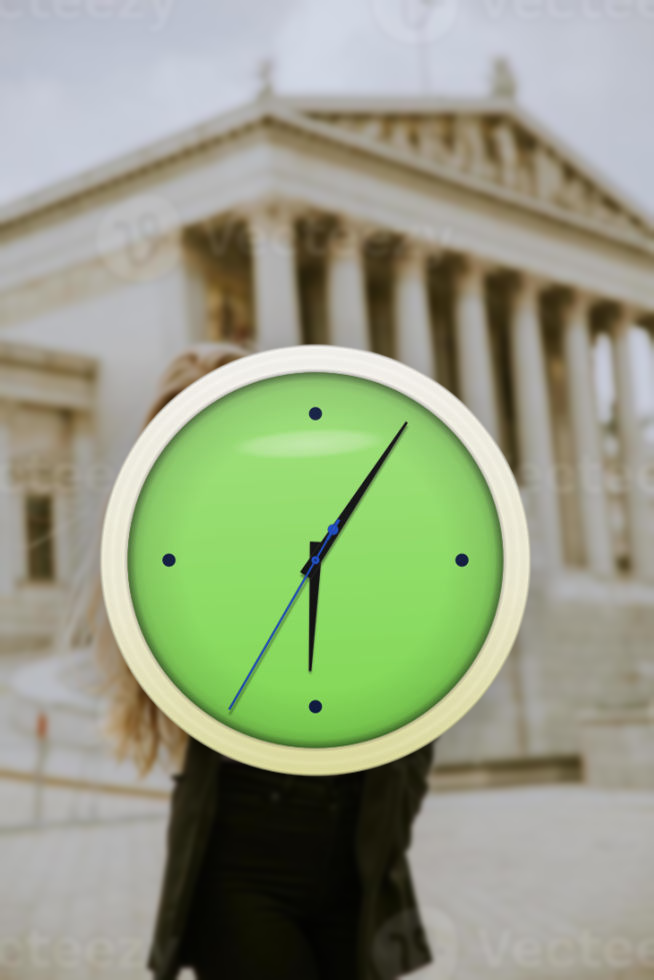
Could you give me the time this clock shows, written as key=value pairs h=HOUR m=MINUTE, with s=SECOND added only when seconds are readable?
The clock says h=6 m=5 s=35
